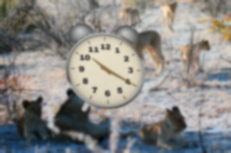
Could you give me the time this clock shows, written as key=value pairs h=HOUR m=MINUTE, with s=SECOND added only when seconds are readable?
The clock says h=10 m=20
